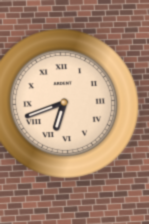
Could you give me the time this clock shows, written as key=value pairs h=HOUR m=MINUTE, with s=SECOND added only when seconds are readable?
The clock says h=6 m=42
